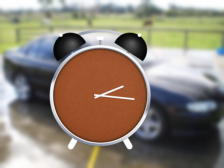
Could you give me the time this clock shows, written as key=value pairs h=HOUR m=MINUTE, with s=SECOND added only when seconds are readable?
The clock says h=2 m=16
